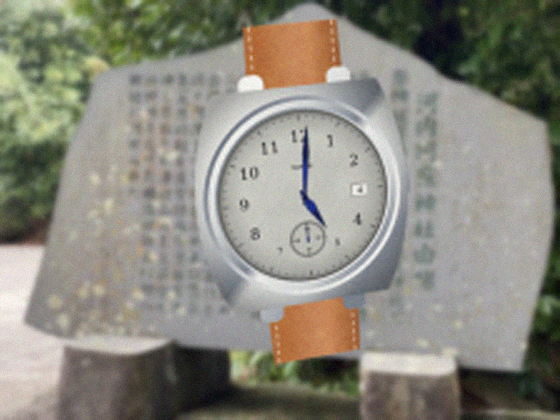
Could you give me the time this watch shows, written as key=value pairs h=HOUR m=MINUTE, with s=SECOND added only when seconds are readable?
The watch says h=5 m=1
